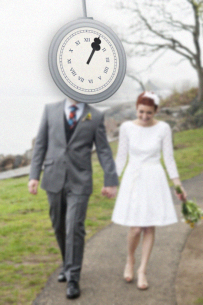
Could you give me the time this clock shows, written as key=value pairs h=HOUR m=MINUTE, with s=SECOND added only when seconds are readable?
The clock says h=1 m=5
